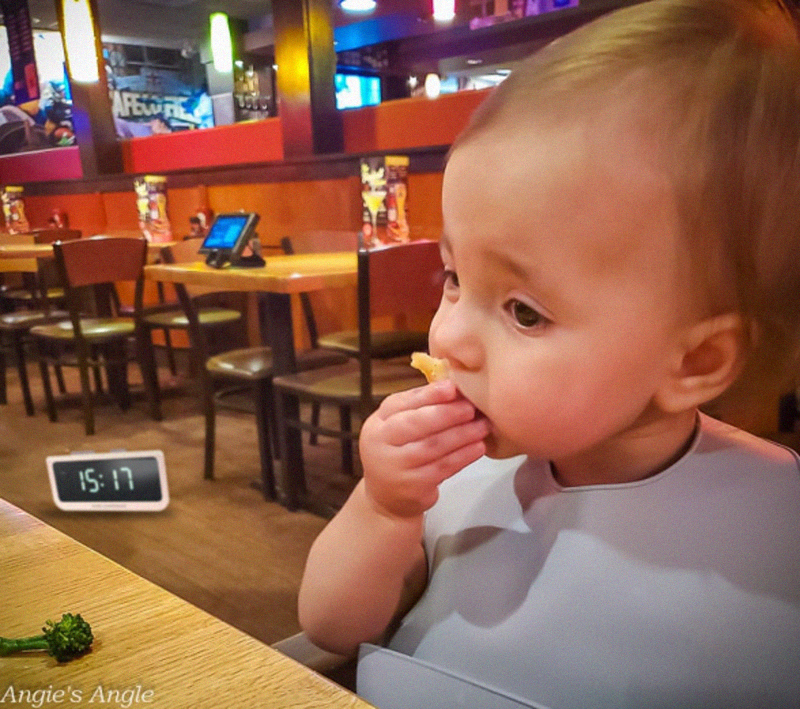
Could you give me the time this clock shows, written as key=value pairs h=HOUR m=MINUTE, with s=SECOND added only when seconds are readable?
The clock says h=15 m=17
